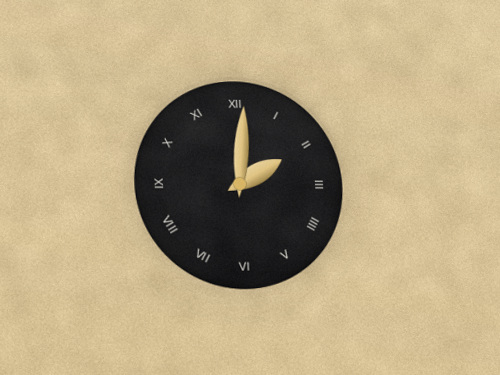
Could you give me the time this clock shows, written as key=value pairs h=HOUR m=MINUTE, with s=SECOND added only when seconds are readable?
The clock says h=2 m=1
